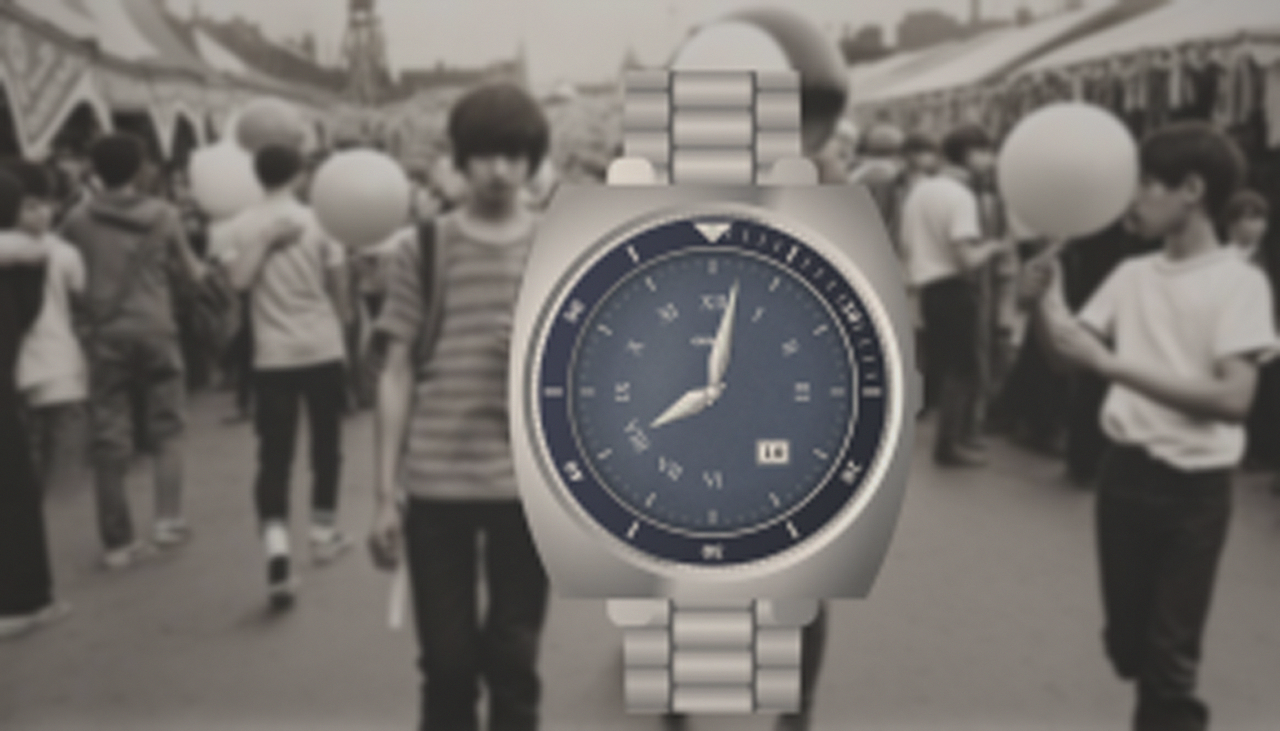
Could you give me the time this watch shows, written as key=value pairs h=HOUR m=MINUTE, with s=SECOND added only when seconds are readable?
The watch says h=8 m=2
